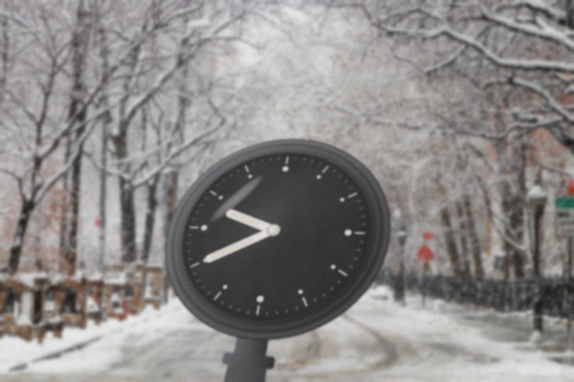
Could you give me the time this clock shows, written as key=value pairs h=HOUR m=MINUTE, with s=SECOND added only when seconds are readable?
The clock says h=9 m=40
